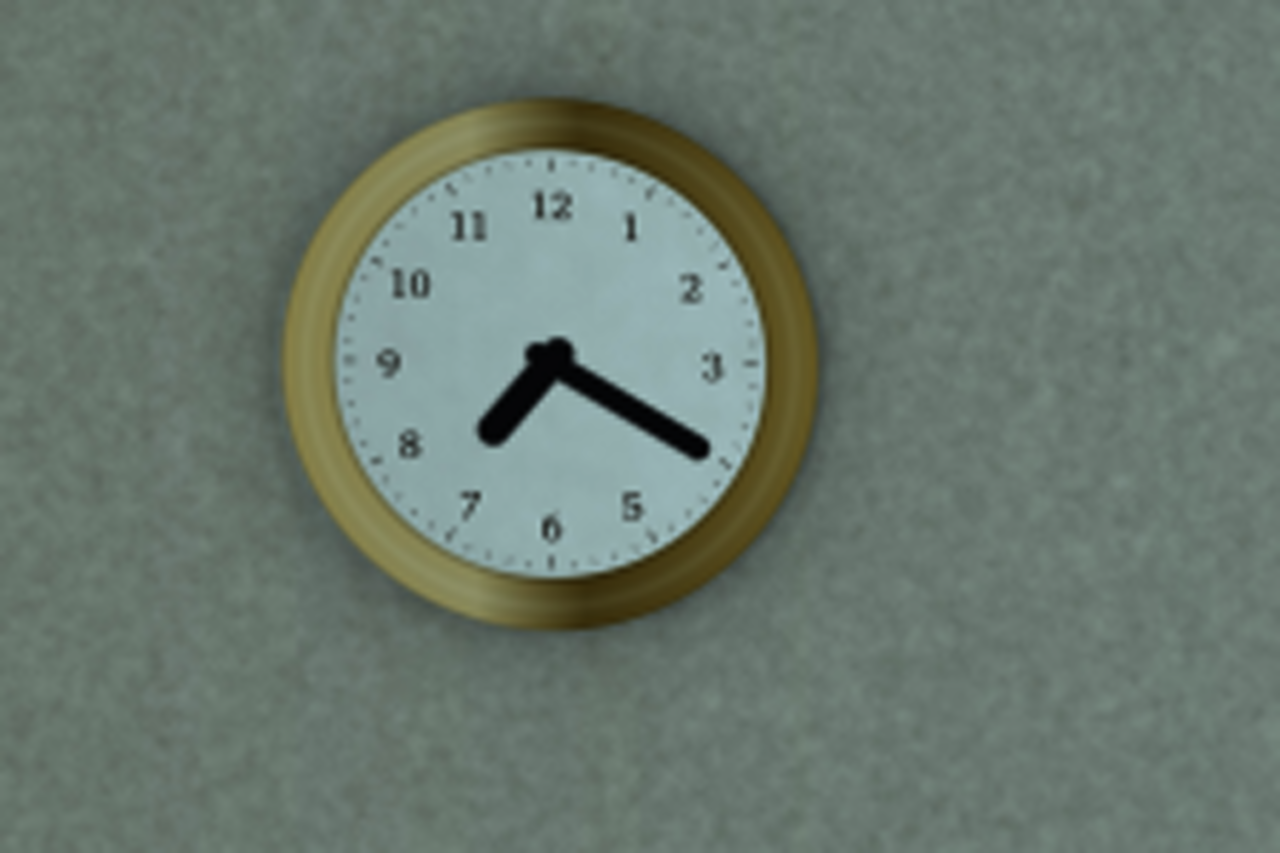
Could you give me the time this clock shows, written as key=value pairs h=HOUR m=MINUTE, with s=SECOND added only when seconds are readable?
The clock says h=7 m=20
